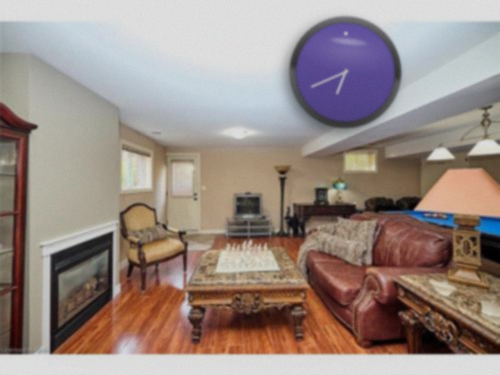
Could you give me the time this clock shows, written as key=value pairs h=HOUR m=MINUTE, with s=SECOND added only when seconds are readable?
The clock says h=6 m=41
